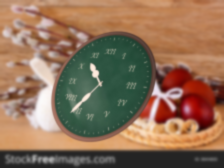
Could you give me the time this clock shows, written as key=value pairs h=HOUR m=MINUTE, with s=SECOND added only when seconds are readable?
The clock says h=10 m=36
